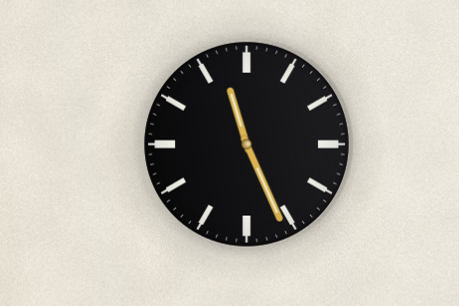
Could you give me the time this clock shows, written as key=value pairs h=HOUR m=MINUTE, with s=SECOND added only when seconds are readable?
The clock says h=11 m=26
